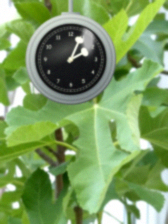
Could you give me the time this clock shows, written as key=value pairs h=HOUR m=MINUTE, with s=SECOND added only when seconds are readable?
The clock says h=2 m=4
